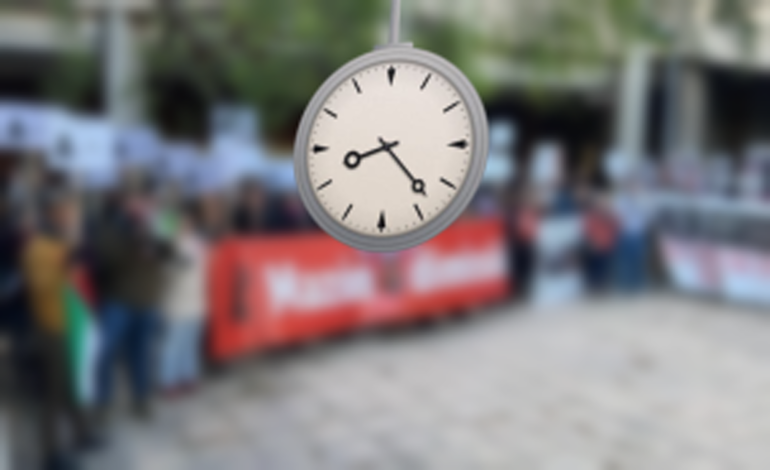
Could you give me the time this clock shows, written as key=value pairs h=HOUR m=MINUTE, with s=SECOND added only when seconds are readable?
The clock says h=8 m=23
